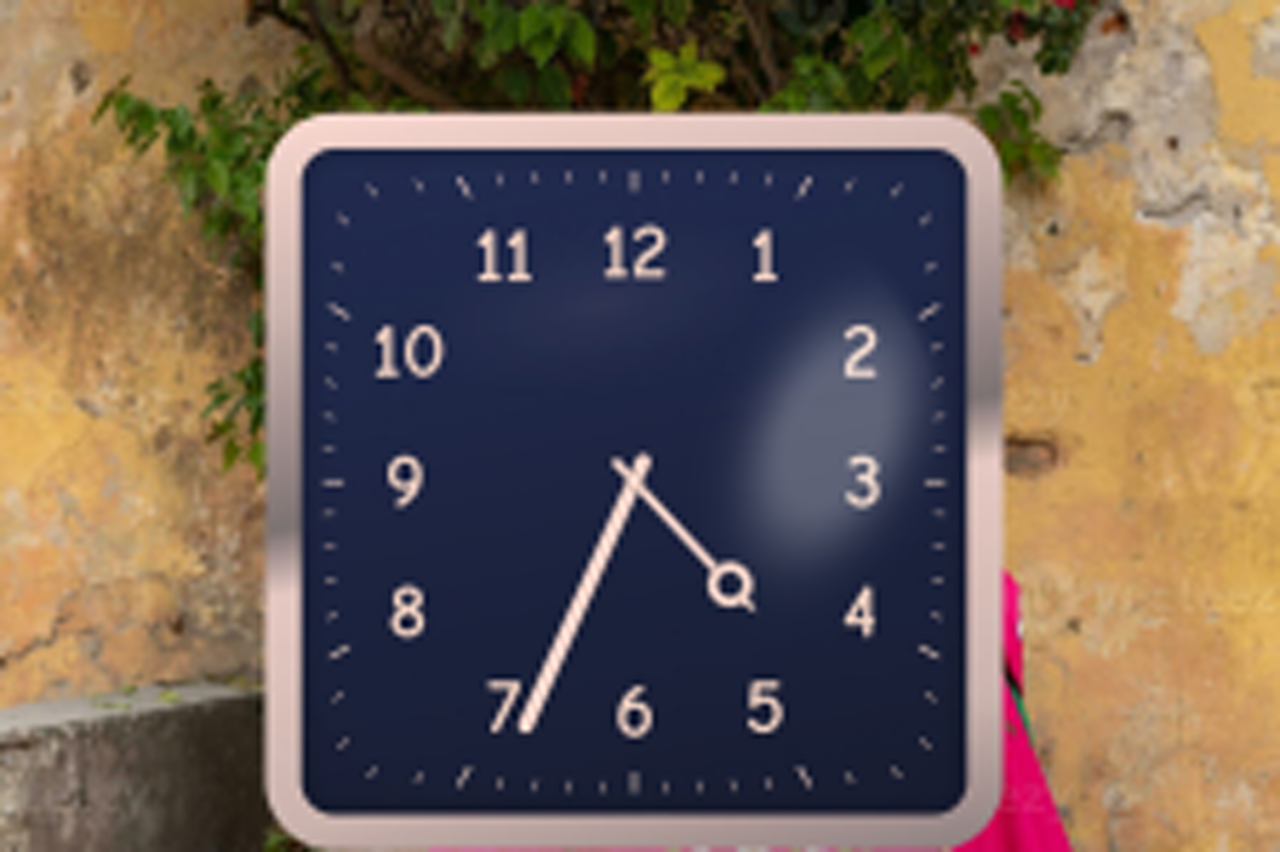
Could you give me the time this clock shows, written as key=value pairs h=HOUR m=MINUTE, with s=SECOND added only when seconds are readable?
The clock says h=4 m=34
